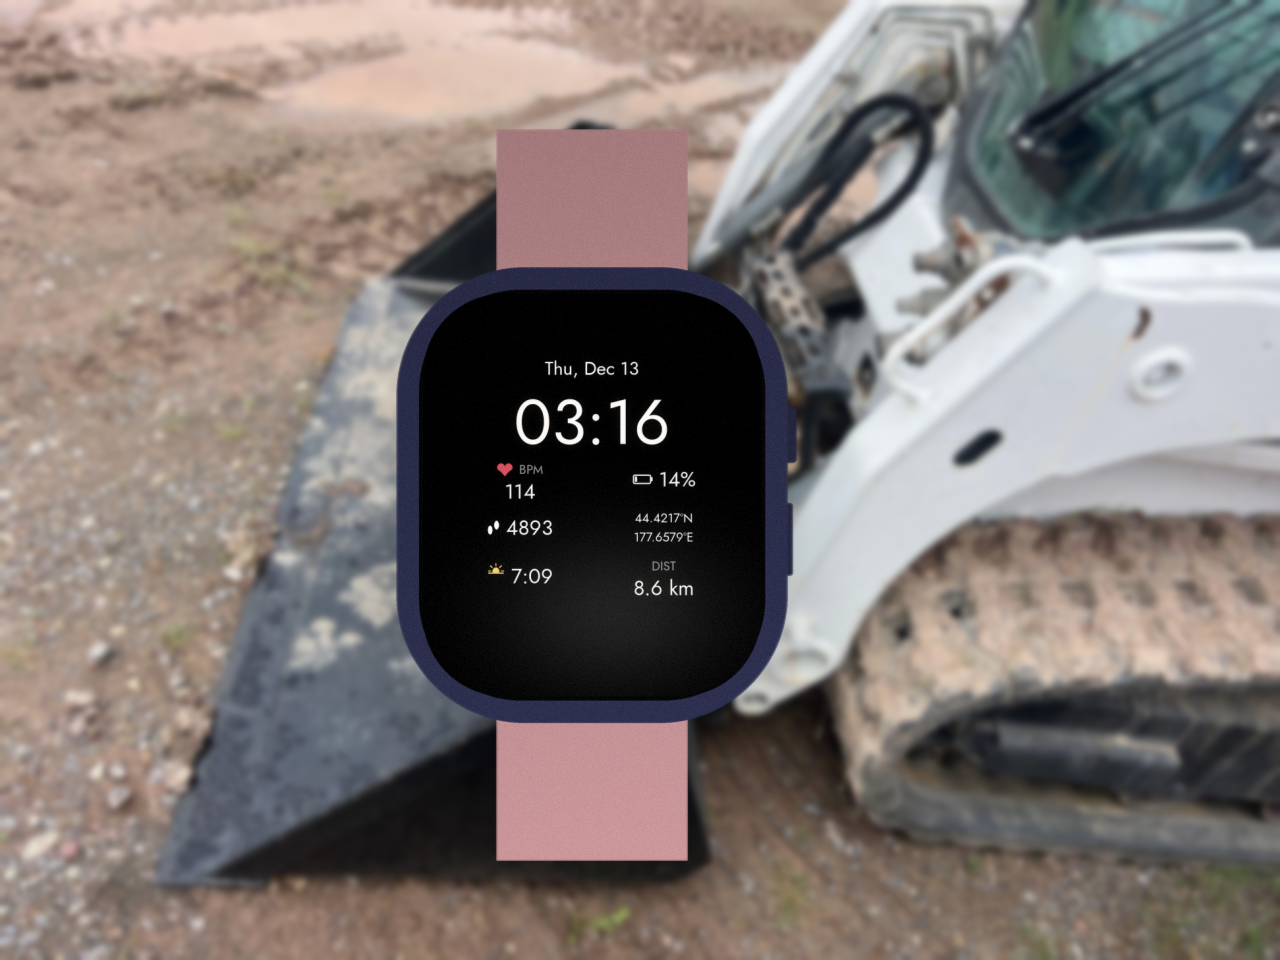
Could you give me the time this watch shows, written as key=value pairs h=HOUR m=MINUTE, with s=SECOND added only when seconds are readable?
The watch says h=3 m=16
